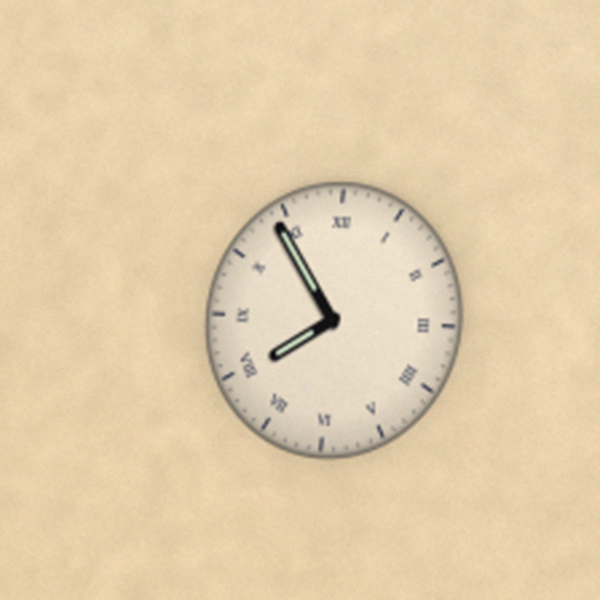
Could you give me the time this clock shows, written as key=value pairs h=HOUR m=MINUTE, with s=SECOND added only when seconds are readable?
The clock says h=7 m=54
